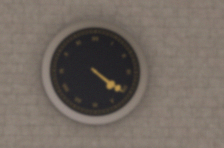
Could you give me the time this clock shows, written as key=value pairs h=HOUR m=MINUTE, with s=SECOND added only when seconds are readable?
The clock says h=4 m=21
